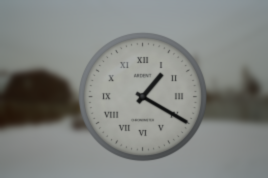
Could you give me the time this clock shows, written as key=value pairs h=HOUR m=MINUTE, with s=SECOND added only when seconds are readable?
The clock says h=1 m=20
